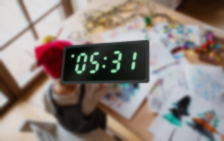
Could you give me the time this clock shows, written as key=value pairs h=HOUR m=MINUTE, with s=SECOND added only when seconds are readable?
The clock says h=5 m=31
